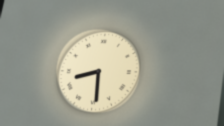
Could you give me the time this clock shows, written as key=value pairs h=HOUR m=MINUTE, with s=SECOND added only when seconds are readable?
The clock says h=8 m=29
